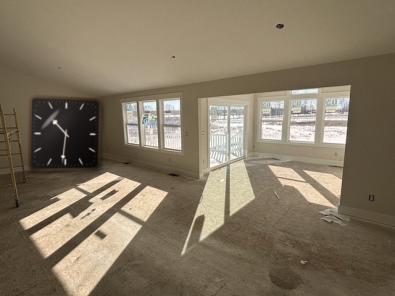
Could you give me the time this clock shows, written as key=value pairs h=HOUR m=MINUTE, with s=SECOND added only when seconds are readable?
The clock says h=10 m=31
